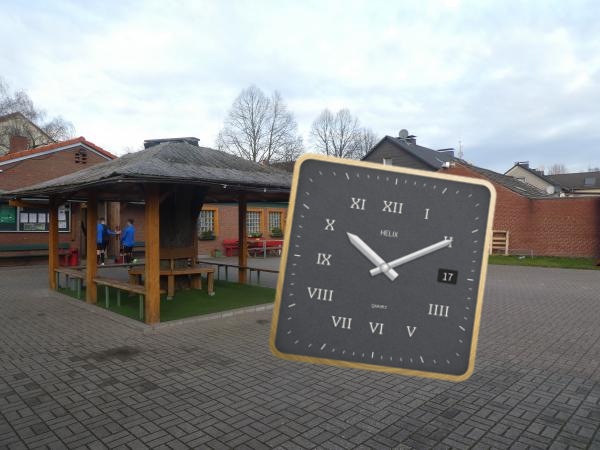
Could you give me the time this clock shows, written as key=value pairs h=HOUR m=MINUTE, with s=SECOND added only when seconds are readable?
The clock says h=10 m=10
